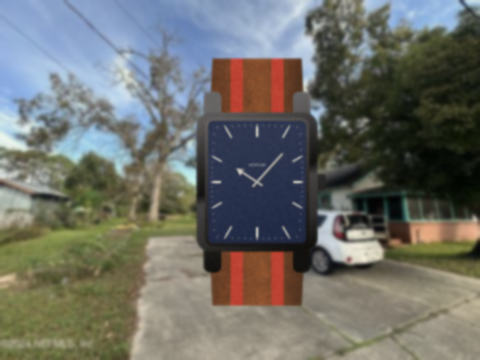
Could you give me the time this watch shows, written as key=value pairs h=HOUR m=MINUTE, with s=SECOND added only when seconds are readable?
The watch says h=10 m=7
